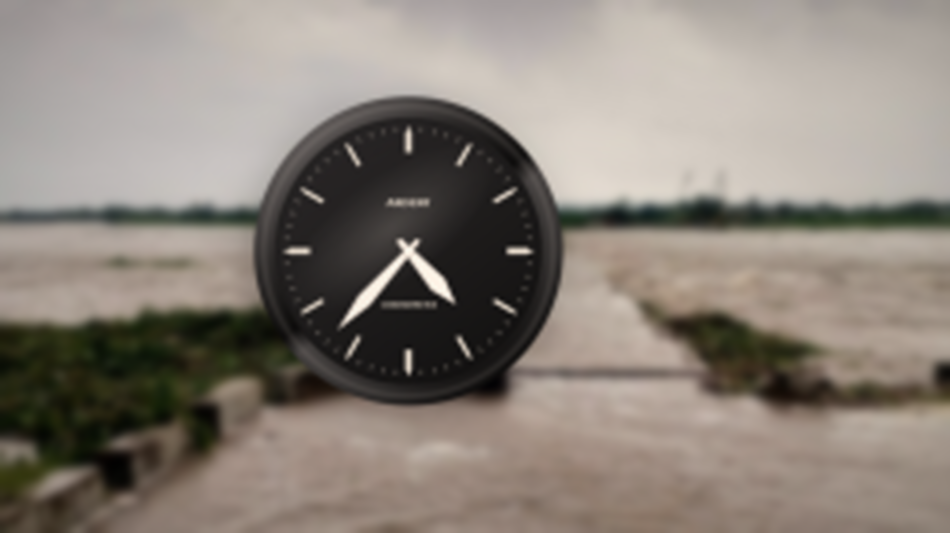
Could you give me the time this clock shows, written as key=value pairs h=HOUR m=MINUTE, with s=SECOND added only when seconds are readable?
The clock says h=4 m=37
